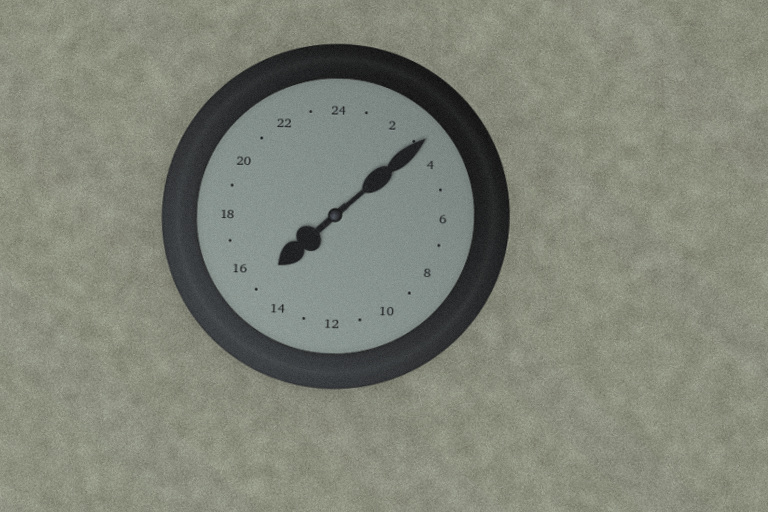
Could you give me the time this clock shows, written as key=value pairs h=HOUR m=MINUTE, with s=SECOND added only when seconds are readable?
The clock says h=15 m=8
